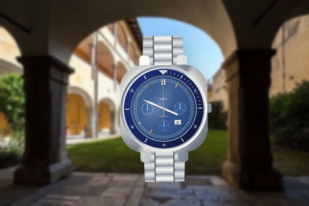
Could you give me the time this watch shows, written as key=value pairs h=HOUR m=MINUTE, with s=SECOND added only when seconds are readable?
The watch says h=3 m=49
